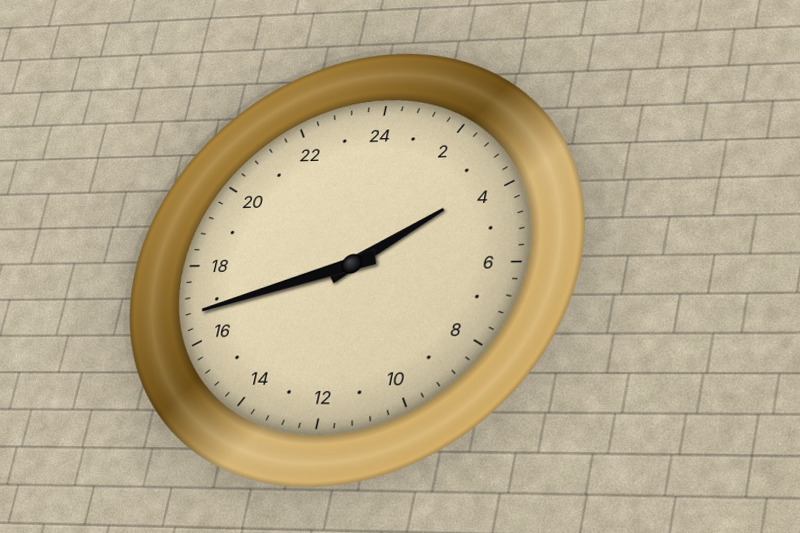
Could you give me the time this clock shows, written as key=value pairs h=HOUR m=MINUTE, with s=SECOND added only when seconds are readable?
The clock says h=3 m=42
